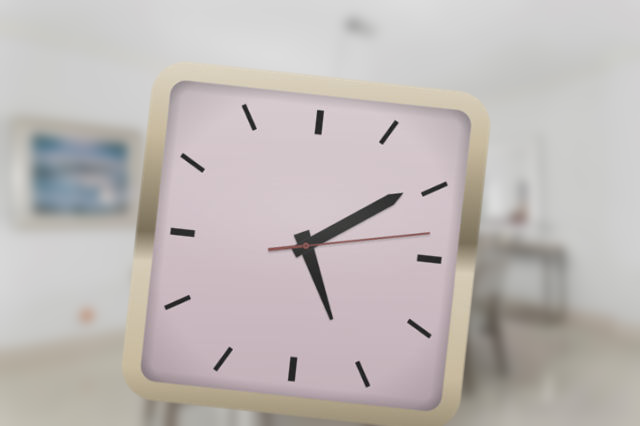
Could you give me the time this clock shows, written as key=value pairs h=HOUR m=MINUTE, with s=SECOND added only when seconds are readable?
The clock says h=5 m=9 s=13
